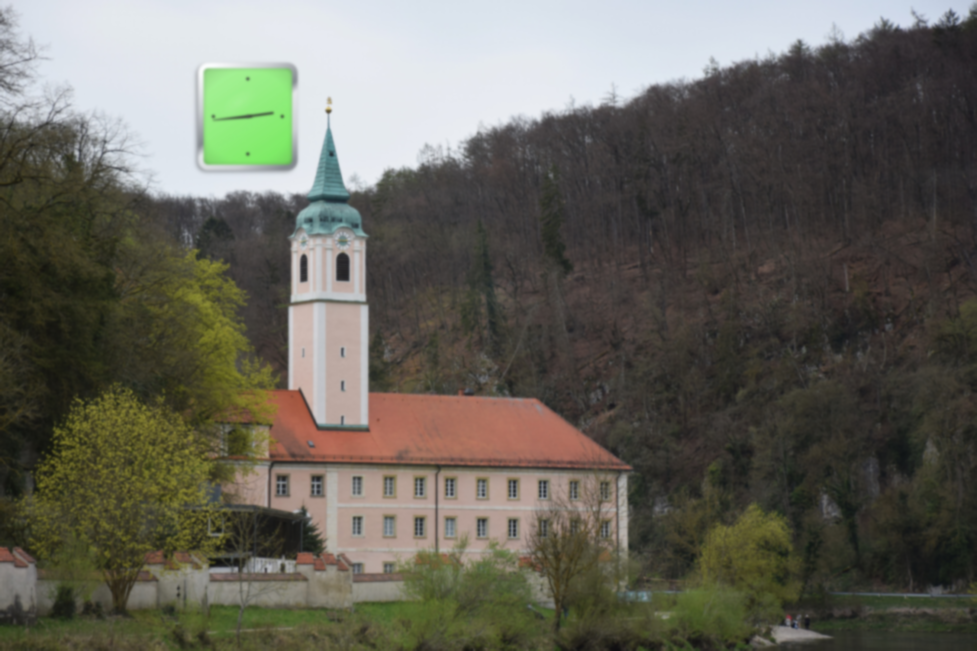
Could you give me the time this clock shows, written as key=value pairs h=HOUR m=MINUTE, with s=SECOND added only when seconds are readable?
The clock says h=2 m=44
